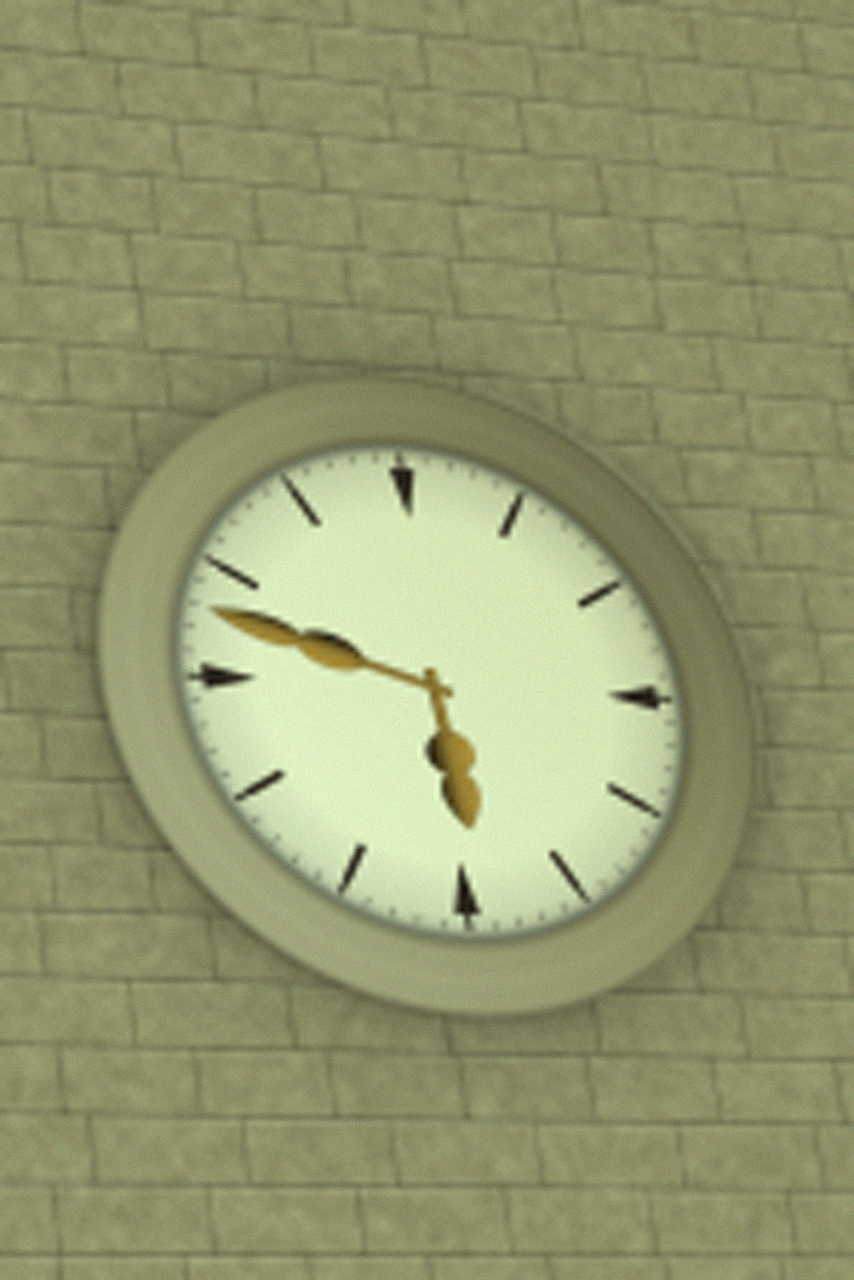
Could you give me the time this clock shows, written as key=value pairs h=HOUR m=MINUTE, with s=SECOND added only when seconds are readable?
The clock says h=5 m=48
